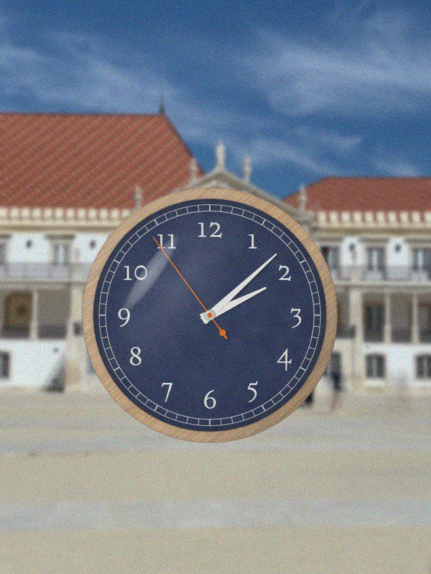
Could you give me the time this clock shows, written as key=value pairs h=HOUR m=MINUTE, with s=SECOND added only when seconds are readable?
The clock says h=2 m=7 s=54
